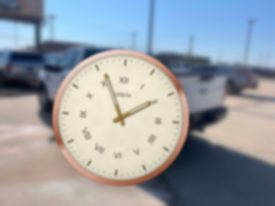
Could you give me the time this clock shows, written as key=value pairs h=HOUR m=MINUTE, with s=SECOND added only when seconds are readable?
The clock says h=1 m=56
